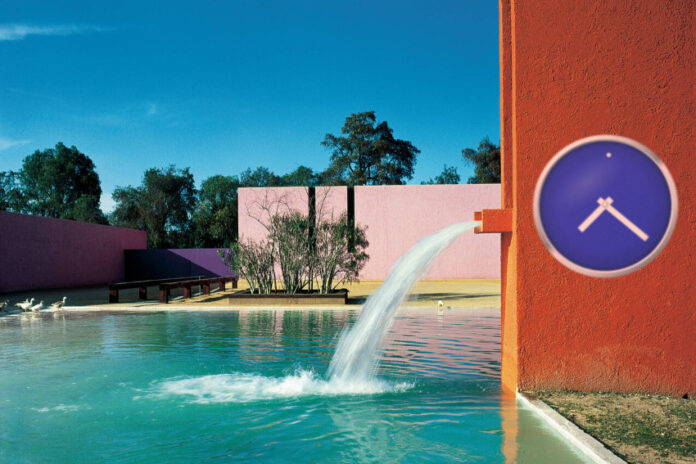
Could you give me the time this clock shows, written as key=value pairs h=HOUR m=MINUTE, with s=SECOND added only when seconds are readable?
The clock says h=7 m=21
